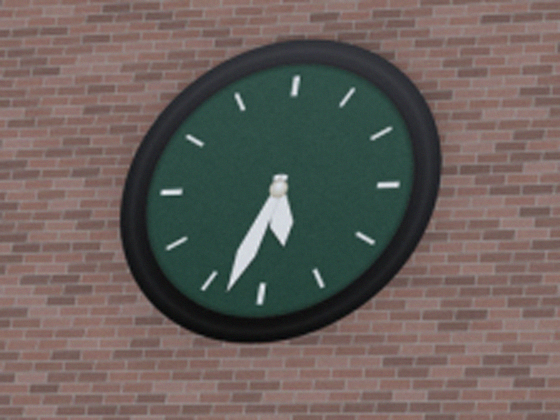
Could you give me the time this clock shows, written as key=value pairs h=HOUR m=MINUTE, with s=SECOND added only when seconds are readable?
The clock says h=5 m=33
